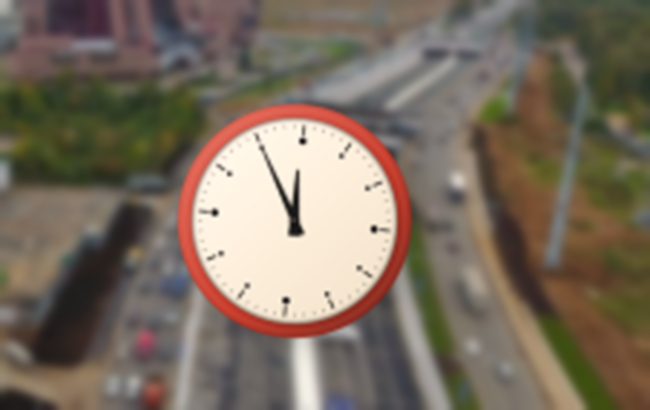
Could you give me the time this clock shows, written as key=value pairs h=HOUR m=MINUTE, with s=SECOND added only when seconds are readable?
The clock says h=11 m=55
